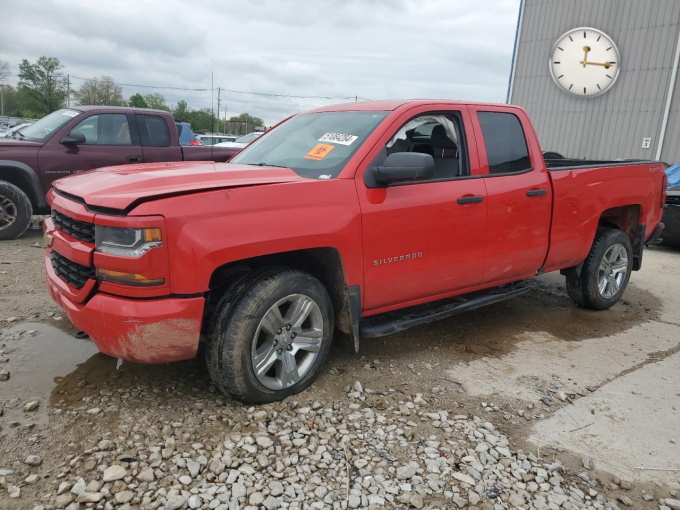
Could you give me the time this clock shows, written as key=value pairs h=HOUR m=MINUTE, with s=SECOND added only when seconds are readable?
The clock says h=12 m=16
